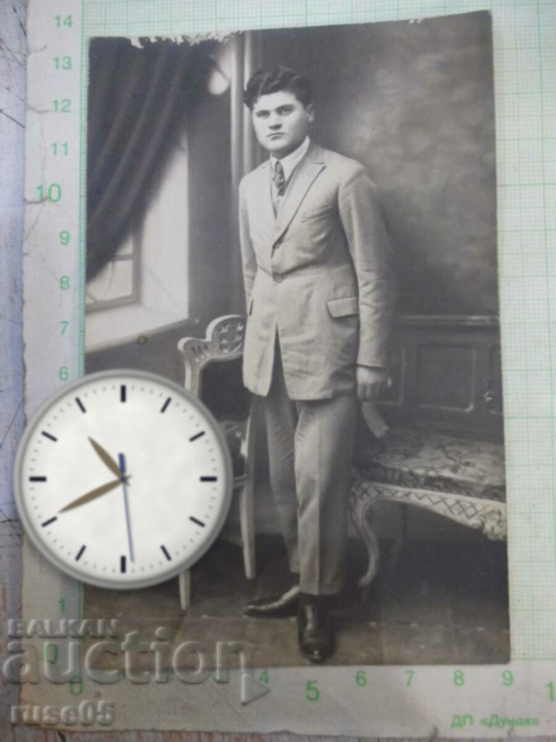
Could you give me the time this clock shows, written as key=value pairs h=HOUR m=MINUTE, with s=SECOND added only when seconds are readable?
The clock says h=10 m=40 s=29
